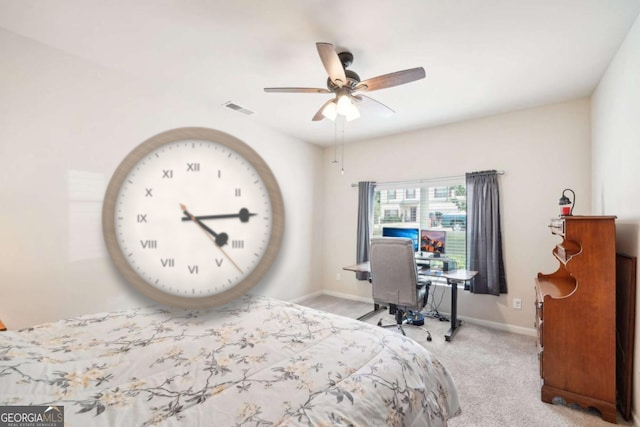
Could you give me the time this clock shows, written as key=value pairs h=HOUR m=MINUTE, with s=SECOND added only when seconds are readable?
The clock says h=4 m=14 s=23
